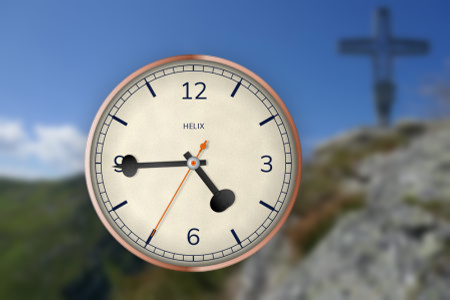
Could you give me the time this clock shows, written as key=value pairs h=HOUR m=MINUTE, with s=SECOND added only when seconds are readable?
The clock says h=4 m=44 s=35
